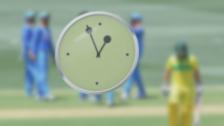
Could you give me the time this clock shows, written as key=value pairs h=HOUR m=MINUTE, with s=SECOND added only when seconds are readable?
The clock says h=12 m=56
